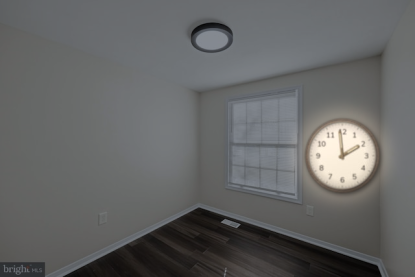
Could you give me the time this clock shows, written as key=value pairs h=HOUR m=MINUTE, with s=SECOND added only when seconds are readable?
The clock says h=1 m=59
